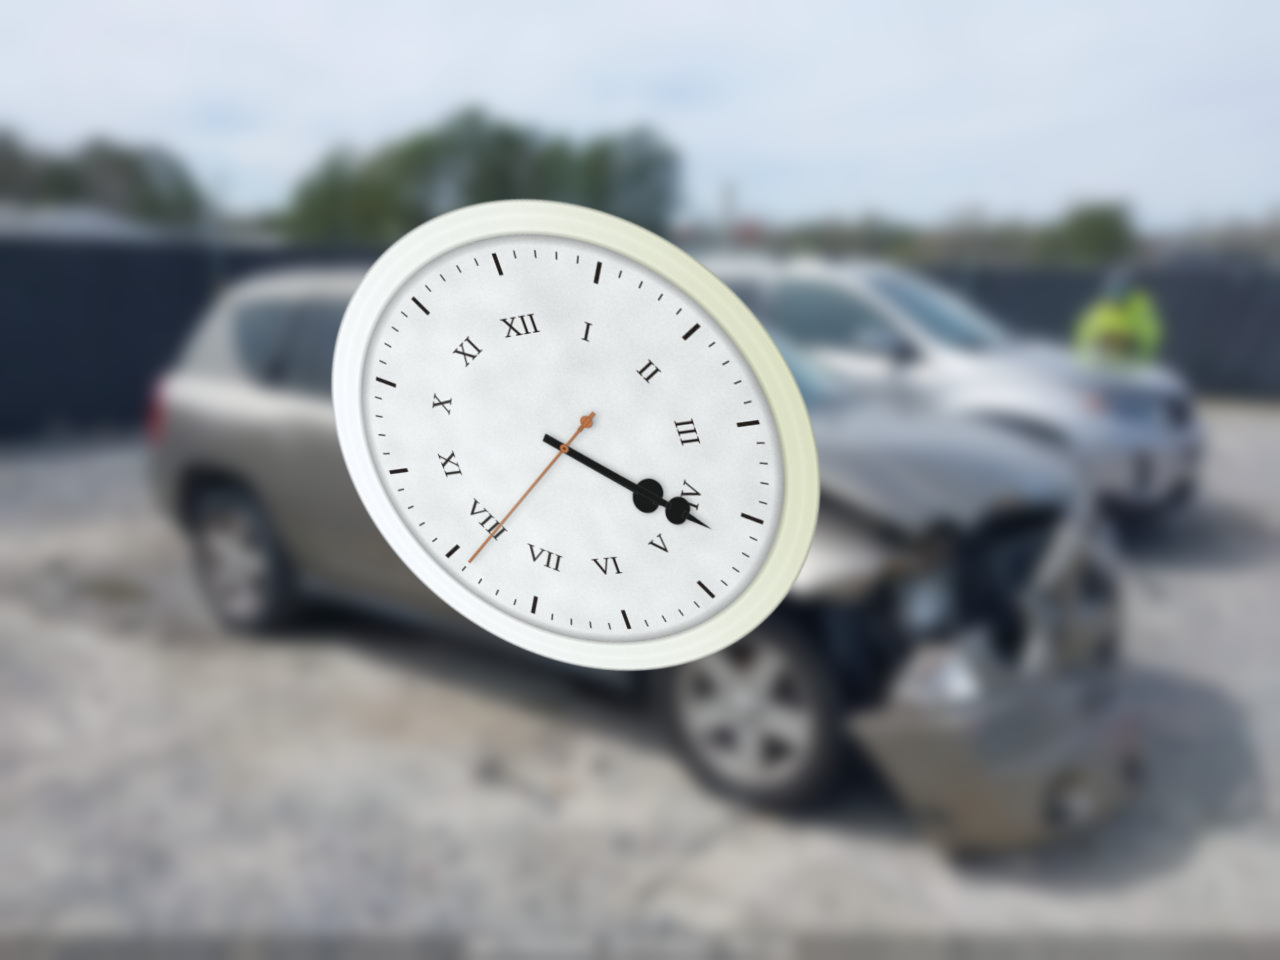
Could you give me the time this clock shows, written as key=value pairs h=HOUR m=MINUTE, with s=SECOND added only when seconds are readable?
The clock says h=4 m=21 s=39
